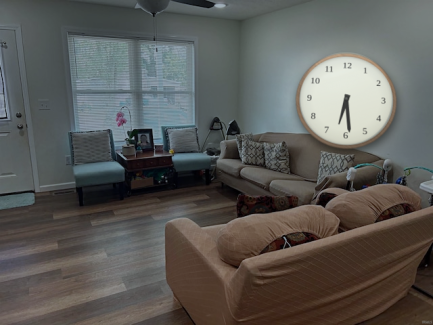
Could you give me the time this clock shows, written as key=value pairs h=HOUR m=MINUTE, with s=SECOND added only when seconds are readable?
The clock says h=6 m=29
